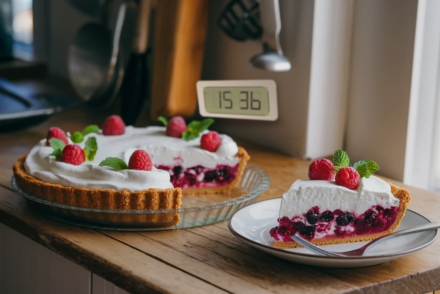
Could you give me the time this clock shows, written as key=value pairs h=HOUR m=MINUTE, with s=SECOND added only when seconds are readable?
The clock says h=15 m=36
